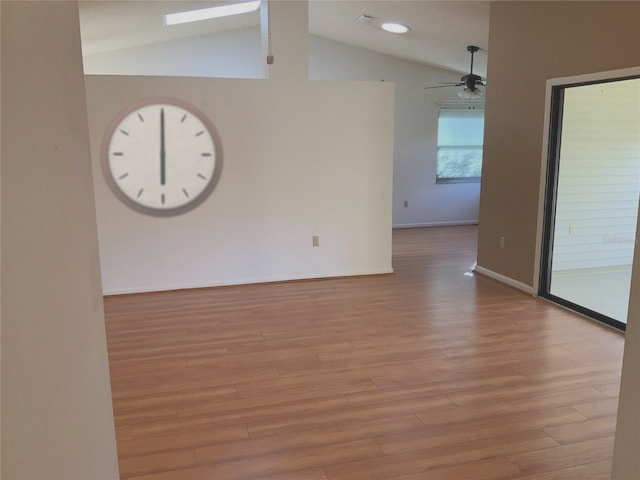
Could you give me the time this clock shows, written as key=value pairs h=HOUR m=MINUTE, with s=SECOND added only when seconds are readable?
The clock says h=6 m=0
